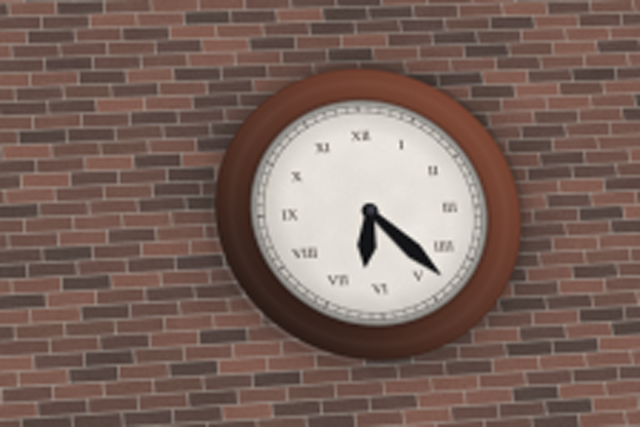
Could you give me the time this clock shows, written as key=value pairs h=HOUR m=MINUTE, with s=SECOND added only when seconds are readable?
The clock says h=6 m=23
